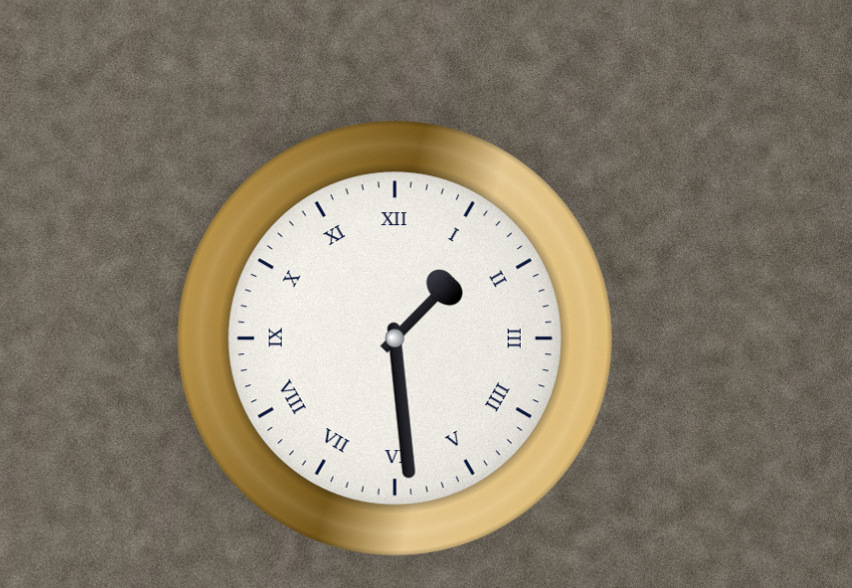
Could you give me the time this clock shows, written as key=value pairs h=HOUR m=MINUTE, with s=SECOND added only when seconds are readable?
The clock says h=1 m=29
